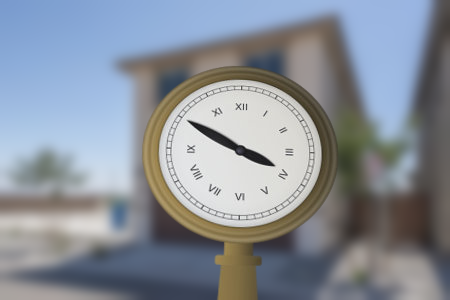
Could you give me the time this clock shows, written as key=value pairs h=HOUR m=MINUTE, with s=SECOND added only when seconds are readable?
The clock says h=3 m=50
